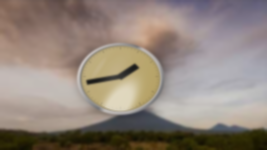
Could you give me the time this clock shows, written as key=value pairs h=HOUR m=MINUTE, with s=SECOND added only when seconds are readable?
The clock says h=1 m=43
